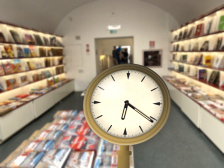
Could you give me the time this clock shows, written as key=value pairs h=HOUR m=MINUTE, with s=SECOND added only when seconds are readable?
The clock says h=6 m=21
